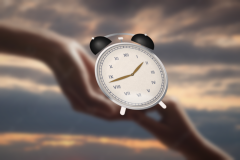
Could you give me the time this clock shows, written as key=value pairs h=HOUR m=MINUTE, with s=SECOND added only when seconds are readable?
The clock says h=1 m=43
